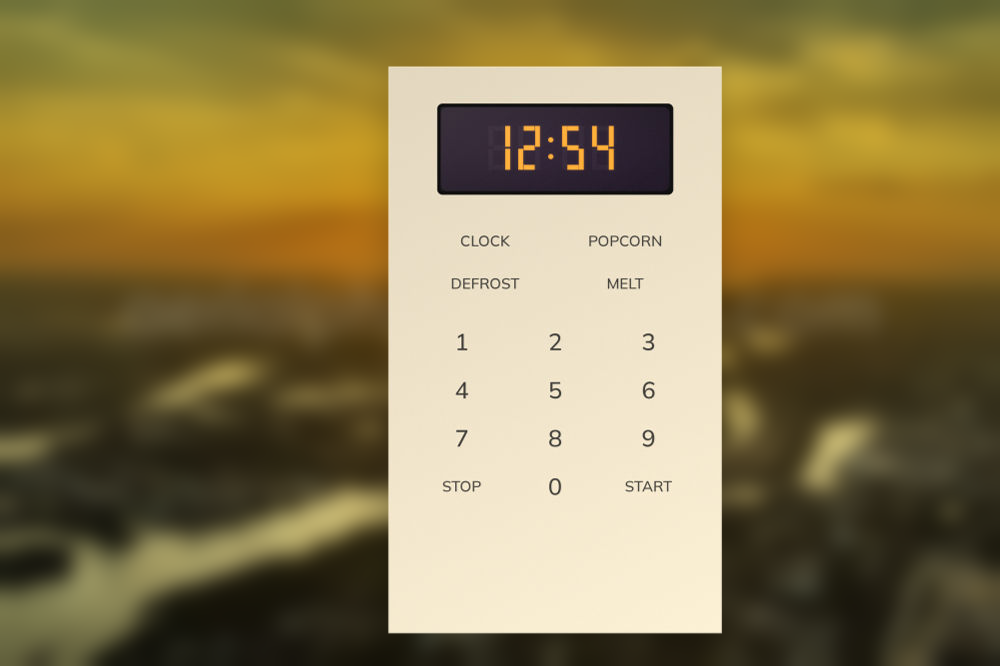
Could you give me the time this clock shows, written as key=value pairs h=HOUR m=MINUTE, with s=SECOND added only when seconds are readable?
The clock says h=12 m=54
